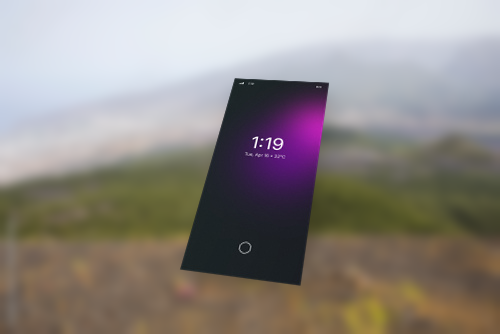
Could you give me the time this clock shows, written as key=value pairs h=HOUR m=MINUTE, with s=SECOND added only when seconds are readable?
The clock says h=1 m=19
